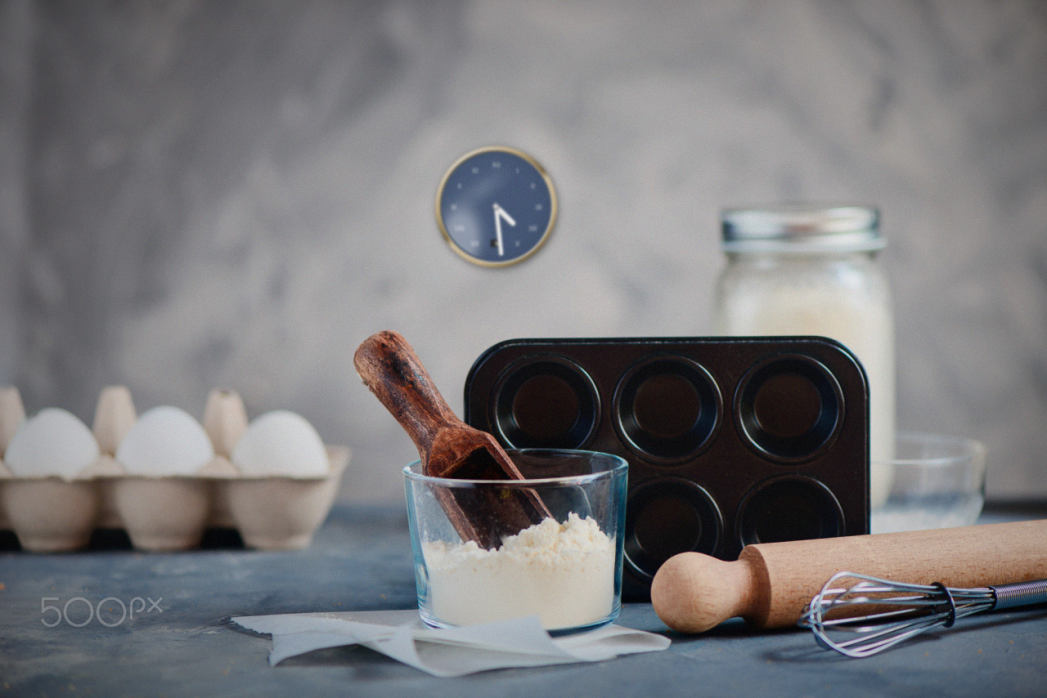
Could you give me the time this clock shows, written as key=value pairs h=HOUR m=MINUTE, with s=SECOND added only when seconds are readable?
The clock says h=4 m=29
